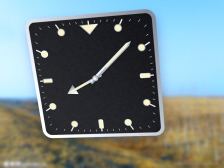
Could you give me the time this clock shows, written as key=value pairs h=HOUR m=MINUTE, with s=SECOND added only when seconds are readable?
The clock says h=8 m=8
